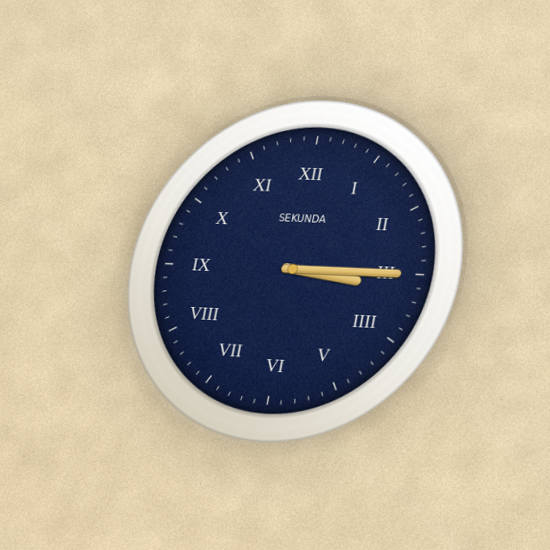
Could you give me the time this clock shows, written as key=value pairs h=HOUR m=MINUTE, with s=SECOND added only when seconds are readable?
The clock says h=3 m=15
